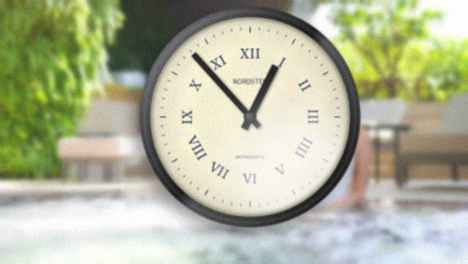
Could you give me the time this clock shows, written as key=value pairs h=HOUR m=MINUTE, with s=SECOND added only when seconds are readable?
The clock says h=12 m=53
